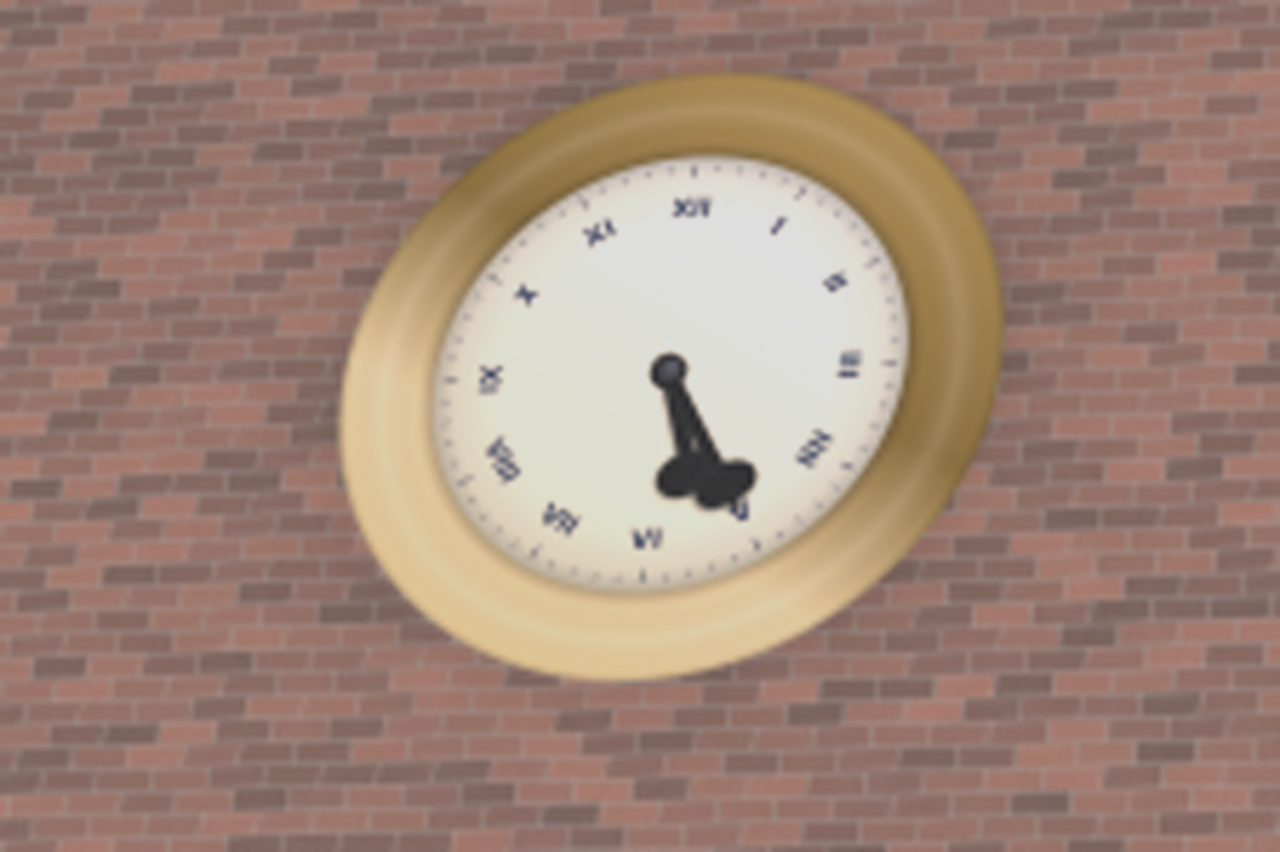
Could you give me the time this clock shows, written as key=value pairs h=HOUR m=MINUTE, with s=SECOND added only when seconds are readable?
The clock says h=5 m=25
